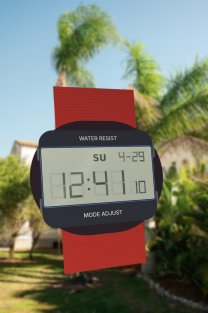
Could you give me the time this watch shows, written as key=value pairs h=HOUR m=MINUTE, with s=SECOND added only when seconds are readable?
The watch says h=12 m=41 s=10
